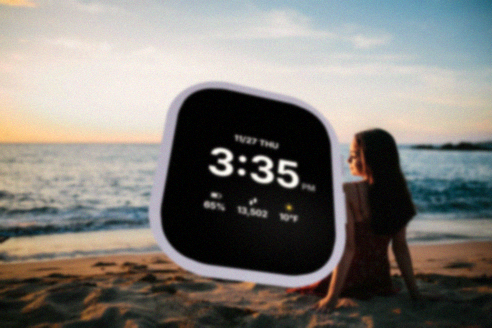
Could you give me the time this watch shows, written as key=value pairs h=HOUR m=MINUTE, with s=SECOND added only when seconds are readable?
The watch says h=3 m=35
